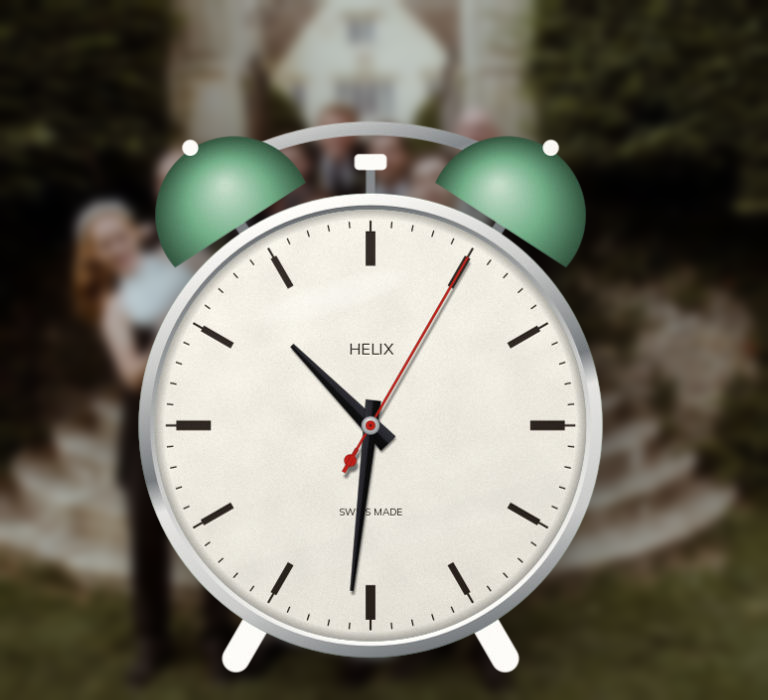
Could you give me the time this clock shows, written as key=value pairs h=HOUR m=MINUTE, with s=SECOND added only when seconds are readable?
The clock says h=10 m=31 s=5
